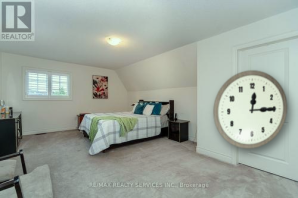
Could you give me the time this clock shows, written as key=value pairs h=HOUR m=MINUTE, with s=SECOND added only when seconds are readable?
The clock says h=12 m=15
